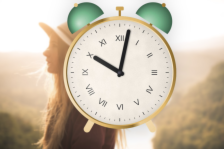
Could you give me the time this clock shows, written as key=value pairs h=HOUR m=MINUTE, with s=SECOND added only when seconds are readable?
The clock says h=10 m=2
